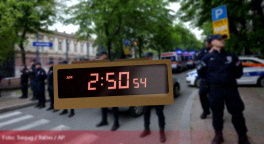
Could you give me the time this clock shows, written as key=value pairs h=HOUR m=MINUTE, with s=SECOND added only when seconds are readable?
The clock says h=2 m=50 s=54
